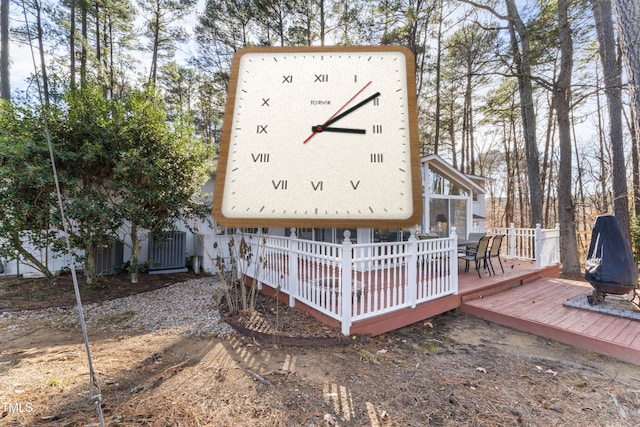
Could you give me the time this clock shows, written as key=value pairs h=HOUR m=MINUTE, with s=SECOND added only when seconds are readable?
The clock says h=3 m=9 s=7
